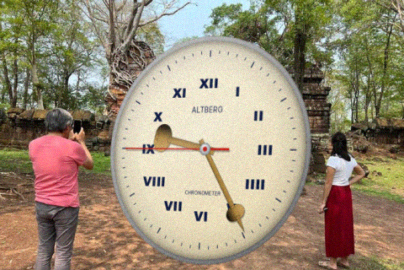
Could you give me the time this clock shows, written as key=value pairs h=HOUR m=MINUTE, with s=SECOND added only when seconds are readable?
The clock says h=9 m=24 s=45
